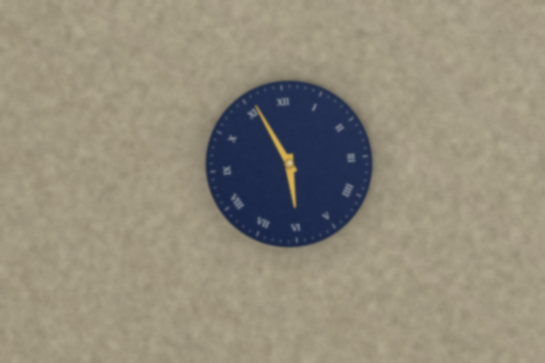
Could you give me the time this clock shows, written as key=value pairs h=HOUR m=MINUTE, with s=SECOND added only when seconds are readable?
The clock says h=5 m=56
